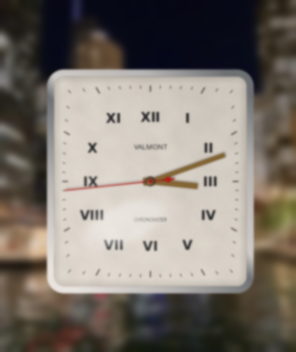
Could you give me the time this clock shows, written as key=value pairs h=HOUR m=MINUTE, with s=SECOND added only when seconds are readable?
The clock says h=3 m=11 s=44
